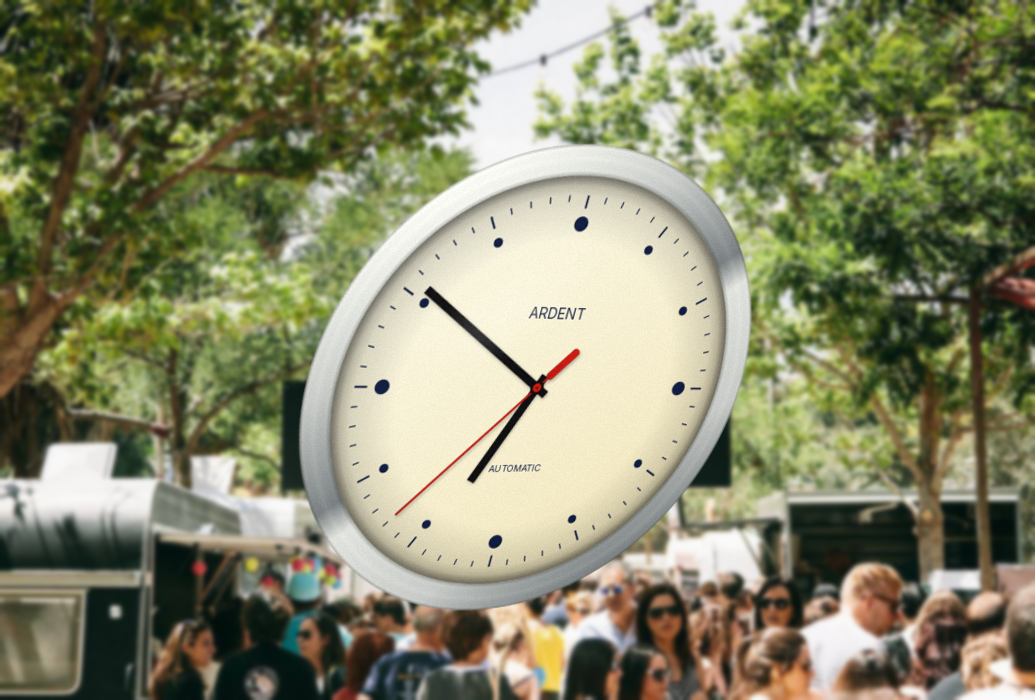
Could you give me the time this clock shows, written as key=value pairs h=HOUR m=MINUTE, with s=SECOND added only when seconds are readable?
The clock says h=6 m=50 s=37
